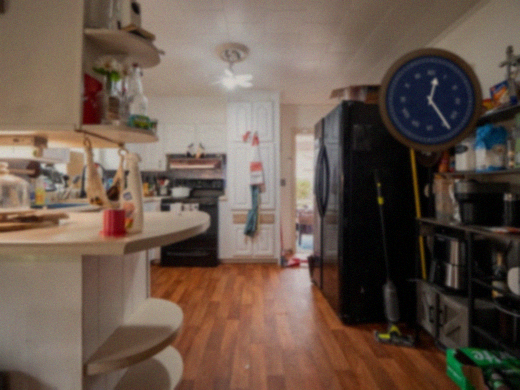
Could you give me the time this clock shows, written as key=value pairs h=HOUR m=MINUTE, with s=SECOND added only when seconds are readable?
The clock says h=12 m=24
